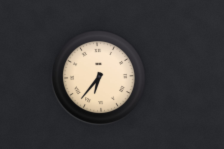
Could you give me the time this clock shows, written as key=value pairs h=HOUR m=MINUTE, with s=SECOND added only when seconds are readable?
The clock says h=6 m=37
